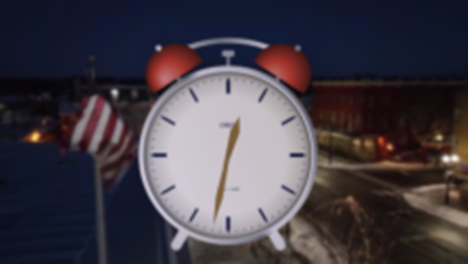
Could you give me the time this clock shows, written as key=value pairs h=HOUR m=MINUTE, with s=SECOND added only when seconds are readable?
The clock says h=12 m=32
